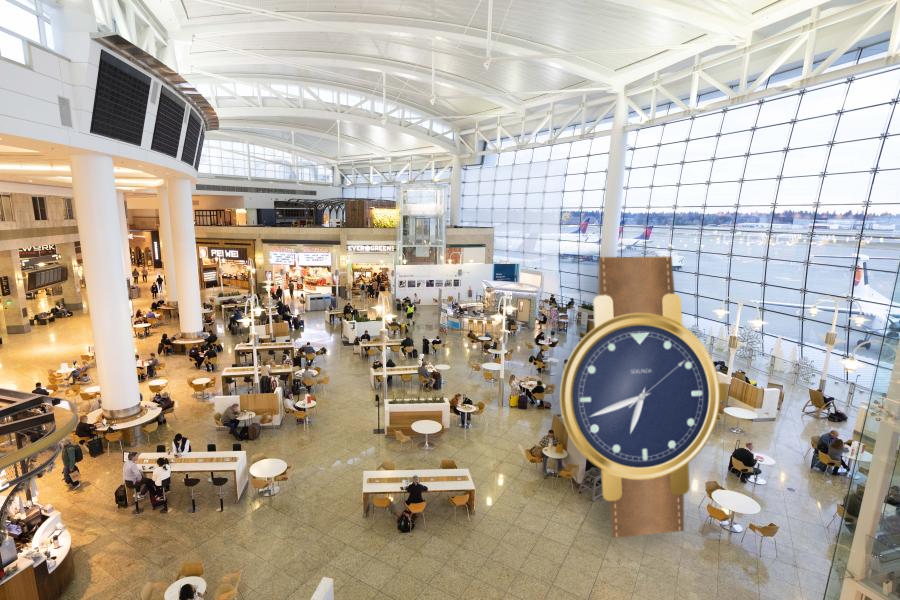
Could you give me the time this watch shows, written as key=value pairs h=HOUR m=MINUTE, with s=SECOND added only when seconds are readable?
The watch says h=6 m=42 s=9
